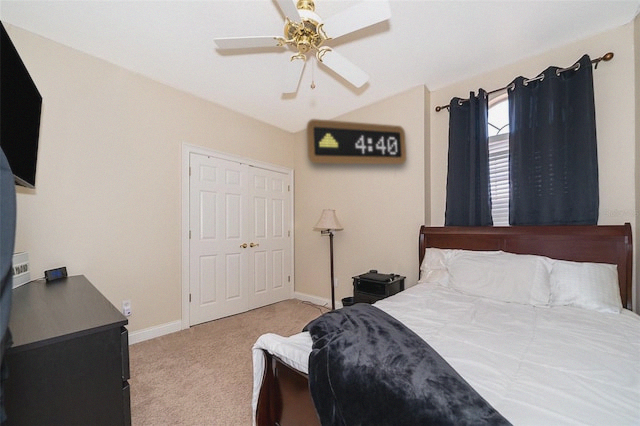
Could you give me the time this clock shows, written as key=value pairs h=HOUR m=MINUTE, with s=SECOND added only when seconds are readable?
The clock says h=4 m=40
